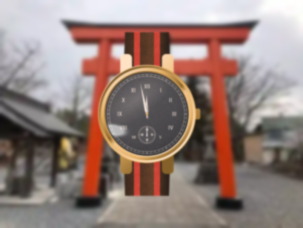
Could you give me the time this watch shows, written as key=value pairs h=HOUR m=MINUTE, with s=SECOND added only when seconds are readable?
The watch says h=11 m=58
